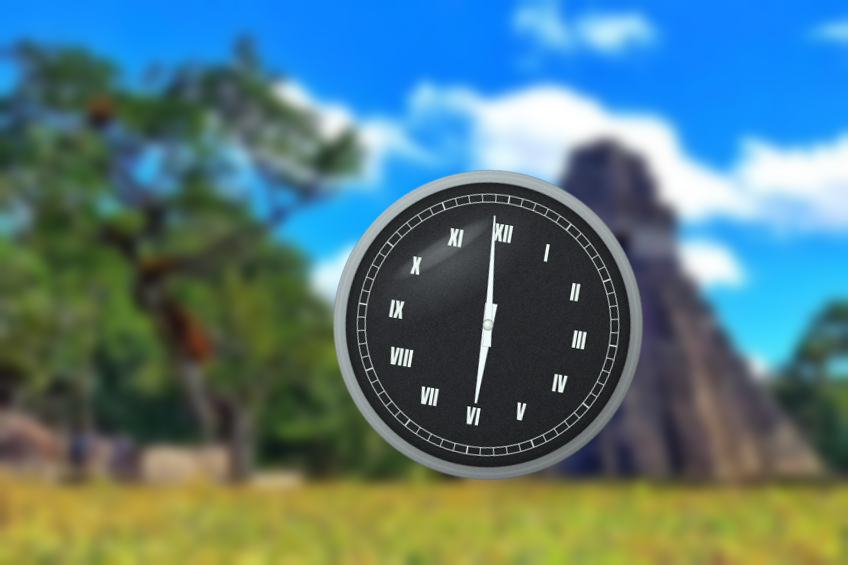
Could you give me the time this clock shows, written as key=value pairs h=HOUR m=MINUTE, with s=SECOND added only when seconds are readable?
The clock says h=5 m=59
